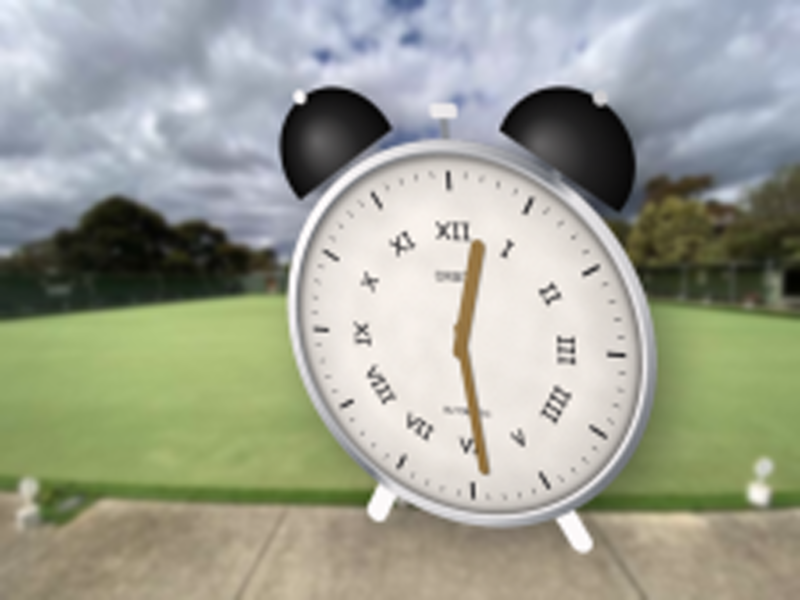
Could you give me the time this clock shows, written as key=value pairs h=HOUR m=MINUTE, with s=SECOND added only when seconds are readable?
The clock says h=12 m=29
